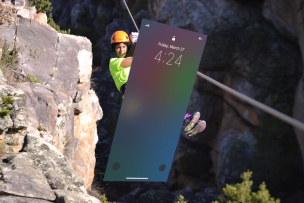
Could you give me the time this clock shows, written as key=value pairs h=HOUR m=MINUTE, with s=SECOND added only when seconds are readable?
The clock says h=4 m=24
